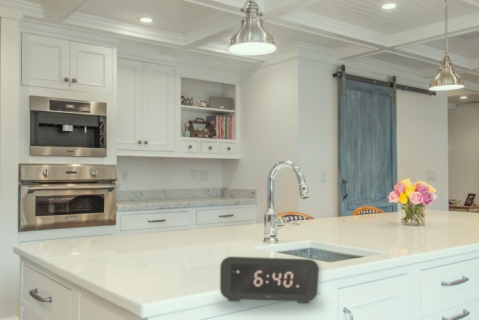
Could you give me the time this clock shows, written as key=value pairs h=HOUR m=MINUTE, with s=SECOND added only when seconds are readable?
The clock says h=6 m=40
